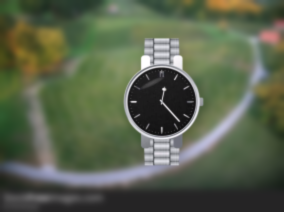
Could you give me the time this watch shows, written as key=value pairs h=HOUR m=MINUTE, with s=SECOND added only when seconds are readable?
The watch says h=12 m=23
